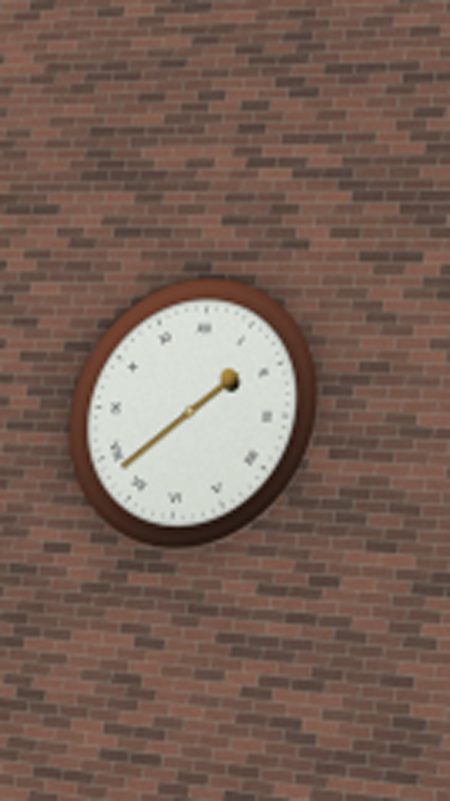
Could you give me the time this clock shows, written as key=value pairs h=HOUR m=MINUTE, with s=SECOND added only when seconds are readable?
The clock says h=1 m=38
